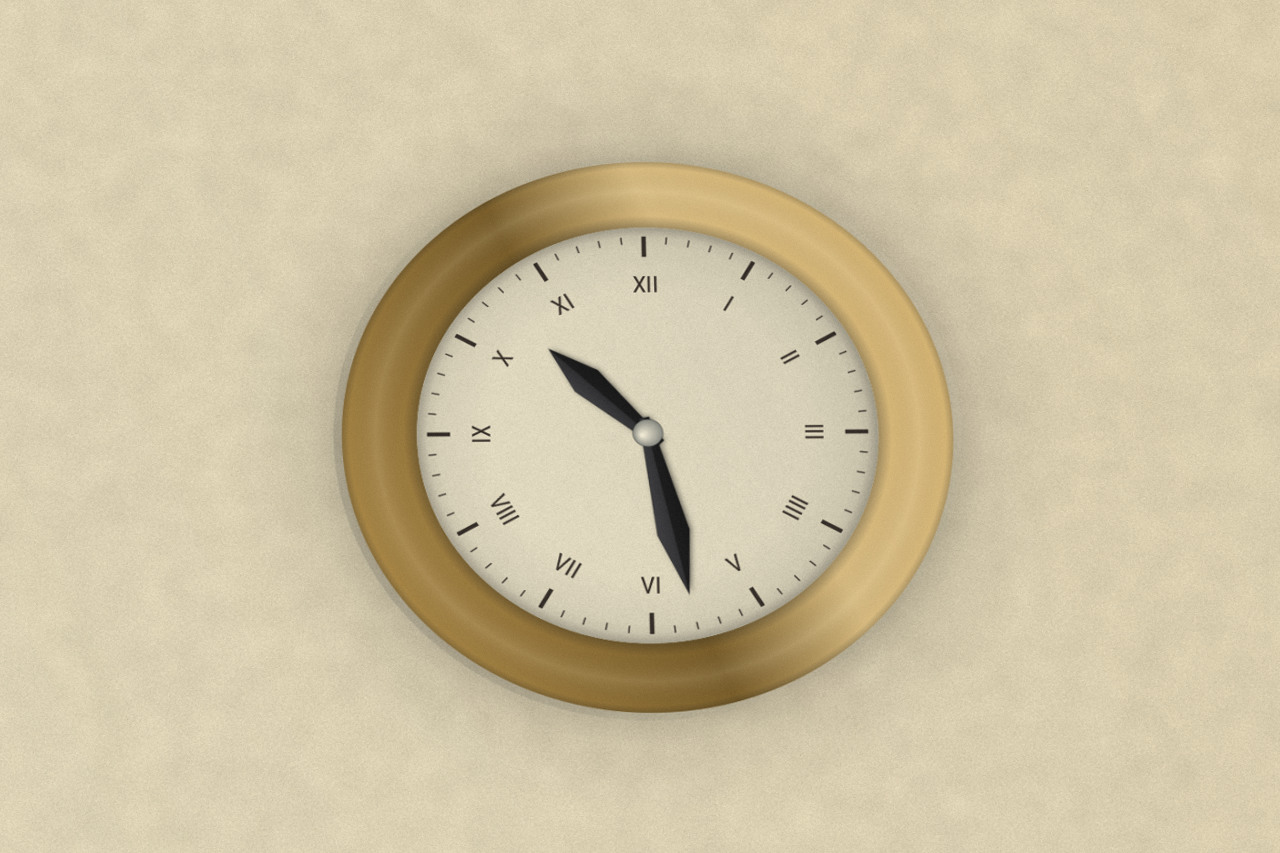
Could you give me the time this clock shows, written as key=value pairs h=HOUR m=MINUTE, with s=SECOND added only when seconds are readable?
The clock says h=10 m=28
